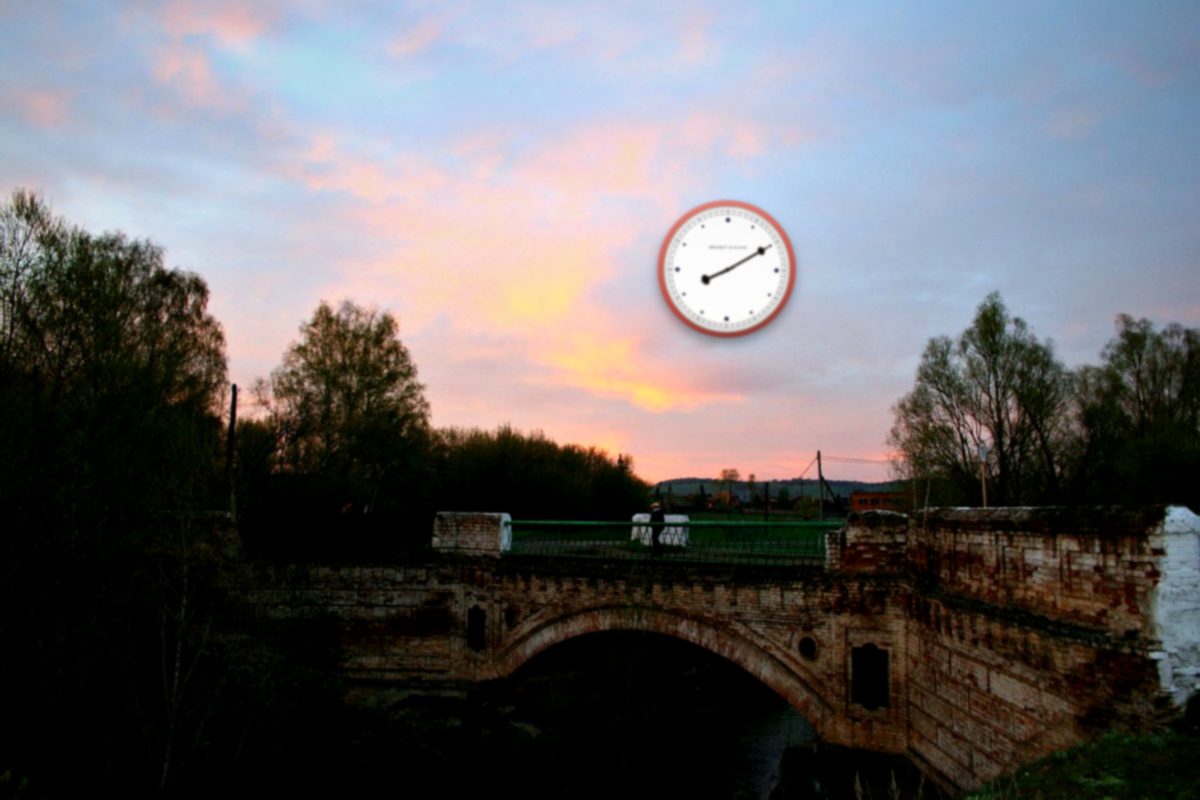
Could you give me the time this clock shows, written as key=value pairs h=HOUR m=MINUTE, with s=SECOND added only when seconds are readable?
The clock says h=8 m=10
